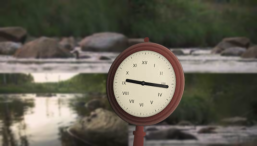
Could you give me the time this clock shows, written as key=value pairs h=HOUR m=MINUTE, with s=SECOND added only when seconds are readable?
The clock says h=9 m=16
